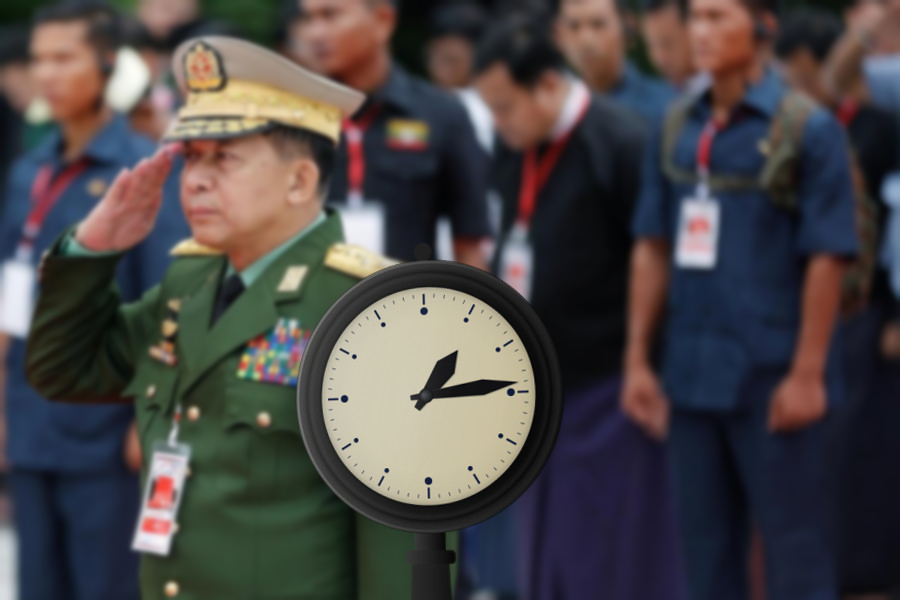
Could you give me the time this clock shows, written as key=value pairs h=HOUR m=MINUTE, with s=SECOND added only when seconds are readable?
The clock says h=1 m=14
